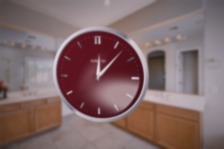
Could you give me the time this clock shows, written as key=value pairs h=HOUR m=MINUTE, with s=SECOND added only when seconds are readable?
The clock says h=12 m=7
